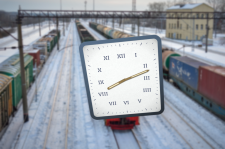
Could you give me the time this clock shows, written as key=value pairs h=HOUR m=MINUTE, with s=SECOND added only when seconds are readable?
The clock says h=8 m=12
